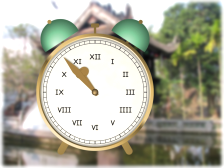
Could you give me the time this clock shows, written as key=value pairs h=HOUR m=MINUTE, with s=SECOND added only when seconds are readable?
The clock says h=10 m=53
